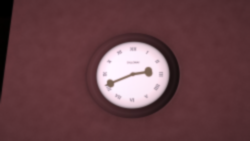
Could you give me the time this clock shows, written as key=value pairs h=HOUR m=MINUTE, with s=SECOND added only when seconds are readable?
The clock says h=2 m=41
